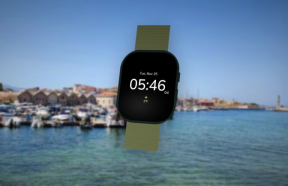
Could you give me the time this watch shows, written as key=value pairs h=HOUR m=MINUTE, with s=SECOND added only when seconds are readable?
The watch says h=5 m=46
